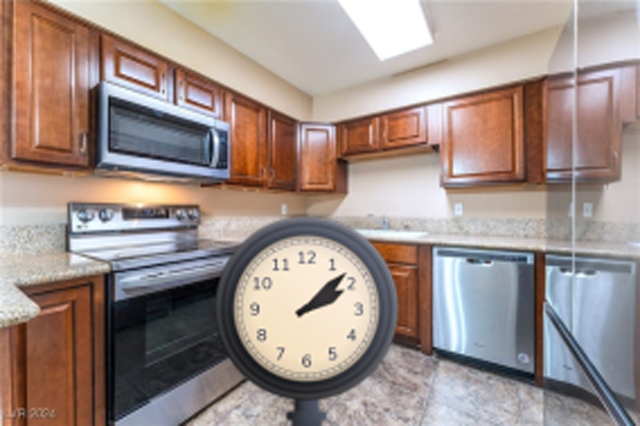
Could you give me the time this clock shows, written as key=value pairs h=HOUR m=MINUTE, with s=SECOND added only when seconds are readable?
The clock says h=2 m=8
